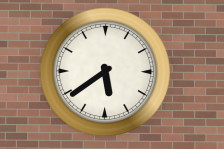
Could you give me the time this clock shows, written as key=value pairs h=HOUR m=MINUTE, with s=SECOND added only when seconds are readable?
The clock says h=5 m=39
